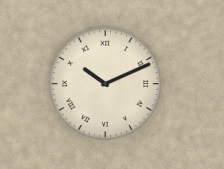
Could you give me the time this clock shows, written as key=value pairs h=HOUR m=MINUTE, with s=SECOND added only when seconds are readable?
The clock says h=10 m=11
